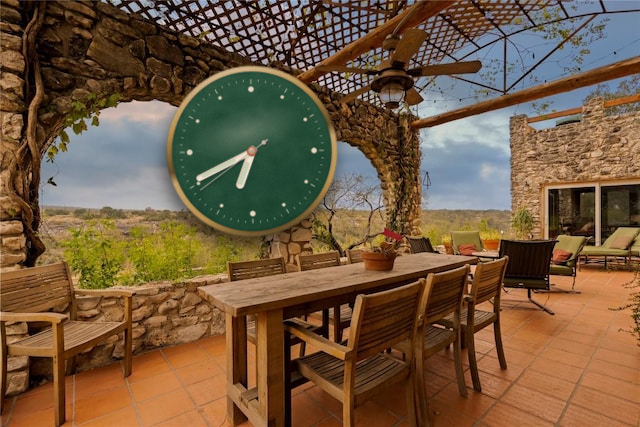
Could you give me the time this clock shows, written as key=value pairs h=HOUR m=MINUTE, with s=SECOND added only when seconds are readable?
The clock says h=6 m=40 s=39
